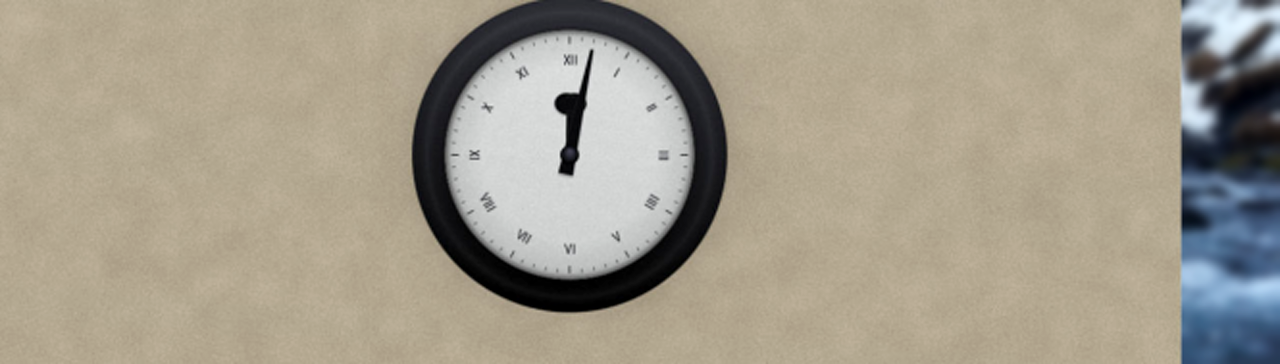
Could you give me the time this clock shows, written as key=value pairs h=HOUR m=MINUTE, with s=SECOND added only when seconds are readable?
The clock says h=12 m=2
